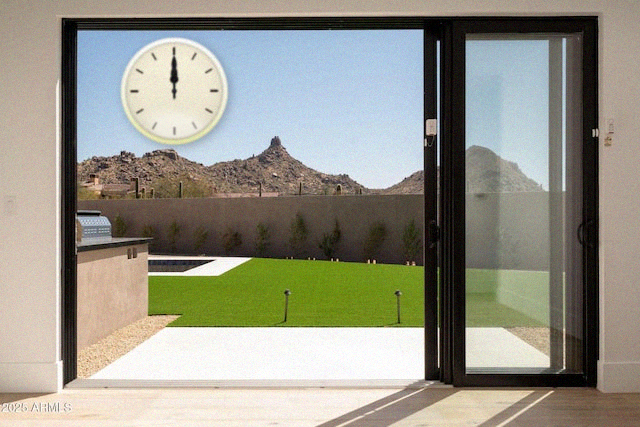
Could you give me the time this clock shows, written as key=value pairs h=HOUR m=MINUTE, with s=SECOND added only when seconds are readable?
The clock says h=12 m=0
